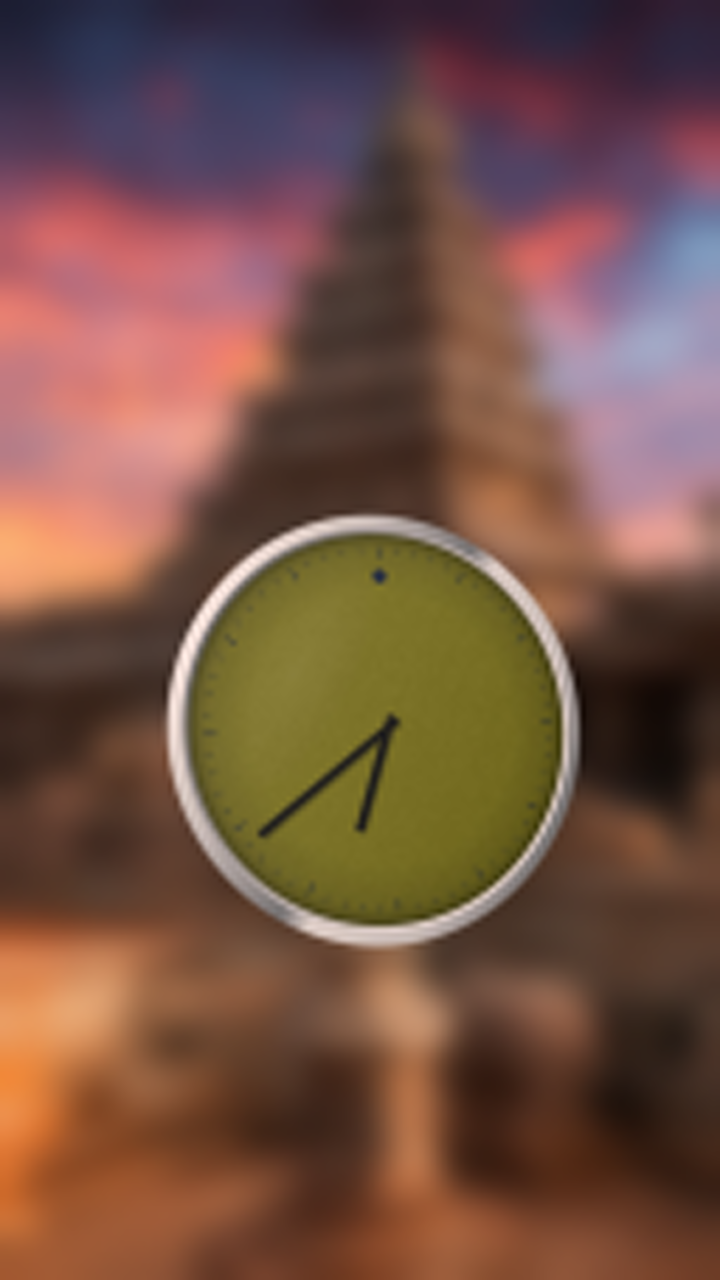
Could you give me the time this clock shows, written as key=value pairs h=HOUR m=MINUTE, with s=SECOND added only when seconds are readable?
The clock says h=6 m=39
